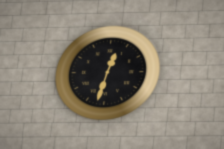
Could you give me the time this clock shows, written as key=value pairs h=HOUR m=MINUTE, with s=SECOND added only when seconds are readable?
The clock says h=12 m=32
